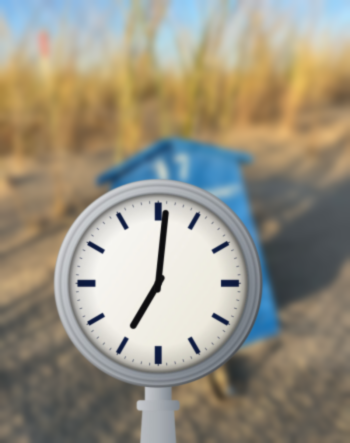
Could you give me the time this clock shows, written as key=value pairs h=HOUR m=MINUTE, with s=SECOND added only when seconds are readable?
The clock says h=7 m=1
